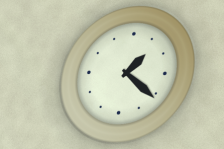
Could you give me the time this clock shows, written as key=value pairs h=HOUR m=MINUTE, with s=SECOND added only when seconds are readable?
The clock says h=1 m=21
